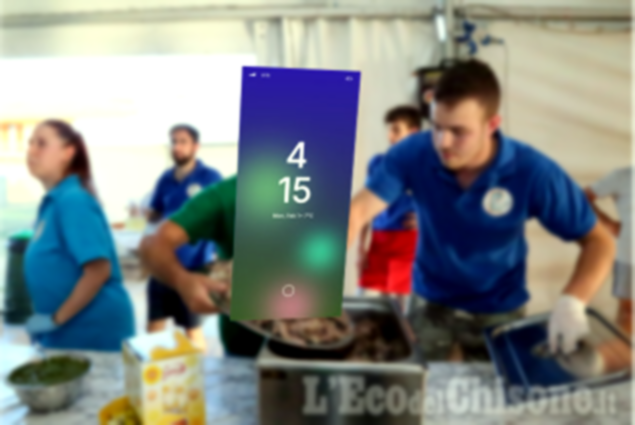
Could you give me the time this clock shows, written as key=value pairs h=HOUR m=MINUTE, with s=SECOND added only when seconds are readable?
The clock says h=4 m=15
